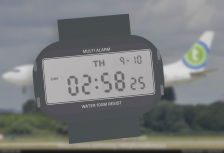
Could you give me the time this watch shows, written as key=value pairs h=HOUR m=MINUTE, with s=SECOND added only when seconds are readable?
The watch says h=2 m=58 s=25
